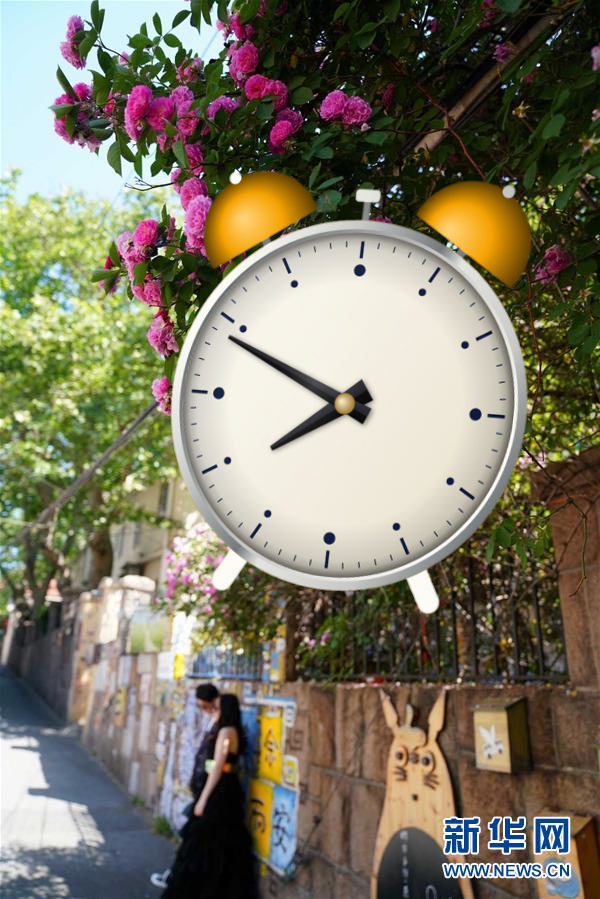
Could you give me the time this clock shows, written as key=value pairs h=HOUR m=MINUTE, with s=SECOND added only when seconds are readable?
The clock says h=7 m=49
